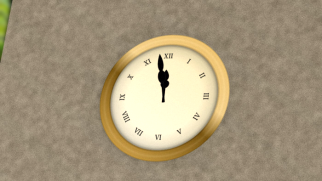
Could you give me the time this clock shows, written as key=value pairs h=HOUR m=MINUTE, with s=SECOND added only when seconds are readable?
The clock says h=11 m=58
